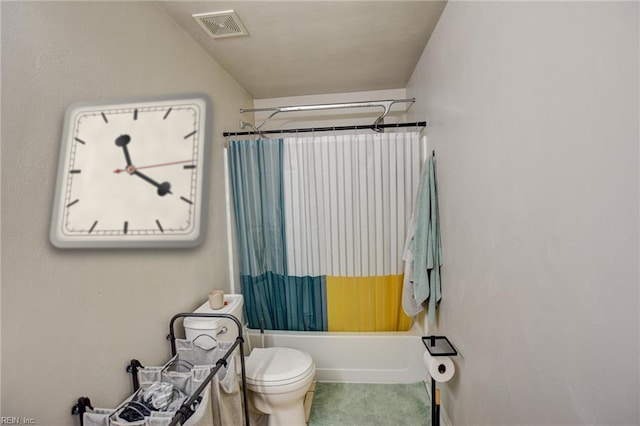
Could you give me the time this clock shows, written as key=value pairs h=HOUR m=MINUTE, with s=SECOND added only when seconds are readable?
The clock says h=11 m=20 s=14
